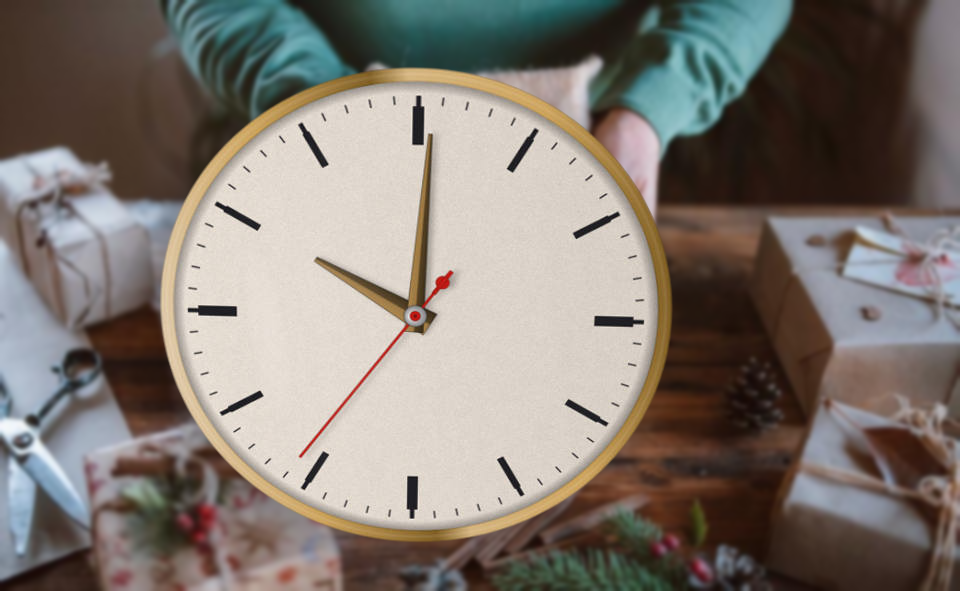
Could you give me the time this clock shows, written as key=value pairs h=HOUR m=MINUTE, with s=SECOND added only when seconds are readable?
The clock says h=10 m=0 s=36
